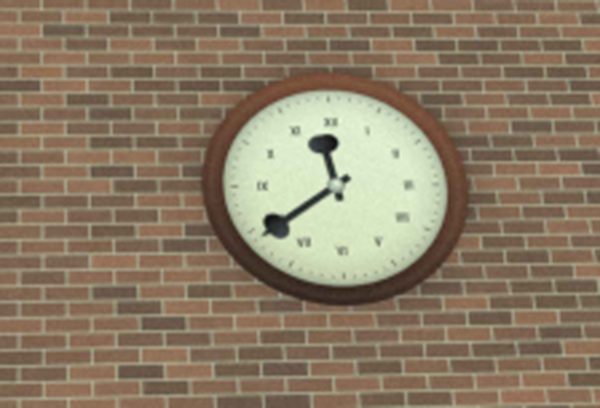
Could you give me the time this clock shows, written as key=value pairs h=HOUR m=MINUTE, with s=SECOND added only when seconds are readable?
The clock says h=11 m=39
